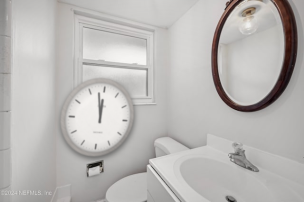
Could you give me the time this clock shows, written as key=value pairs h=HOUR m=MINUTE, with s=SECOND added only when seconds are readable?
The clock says h=11 m=58
